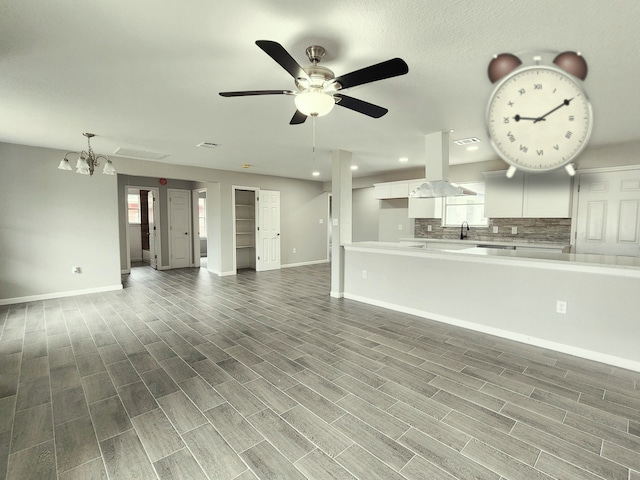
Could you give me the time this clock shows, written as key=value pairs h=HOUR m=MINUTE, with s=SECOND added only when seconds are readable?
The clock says h=9 m=10
